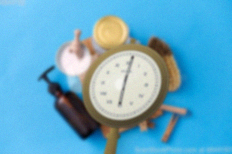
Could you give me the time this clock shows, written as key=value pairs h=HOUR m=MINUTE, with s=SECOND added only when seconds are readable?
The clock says h=6 m=1
